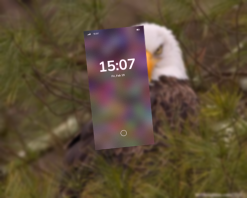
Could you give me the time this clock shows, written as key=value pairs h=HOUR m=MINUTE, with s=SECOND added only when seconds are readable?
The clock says h=15 m=7
